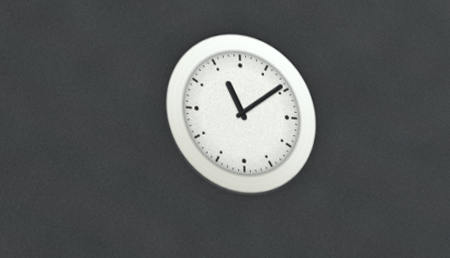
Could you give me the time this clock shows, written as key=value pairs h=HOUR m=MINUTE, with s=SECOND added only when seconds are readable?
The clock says h=11 m=9
